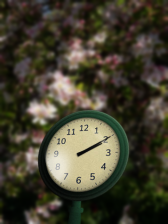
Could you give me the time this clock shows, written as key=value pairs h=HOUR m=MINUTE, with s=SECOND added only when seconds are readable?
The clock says h=2 m=10
